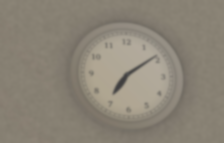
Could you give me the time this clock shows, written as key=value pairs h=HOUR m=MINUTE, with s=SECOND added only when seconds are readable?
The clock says h=7 m=9
